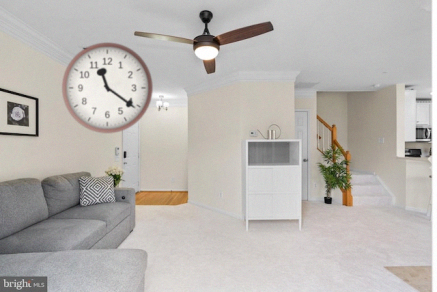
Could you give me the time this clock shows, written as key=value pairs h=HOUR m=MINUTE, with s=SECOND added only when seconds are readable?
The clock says h=11 m=21
